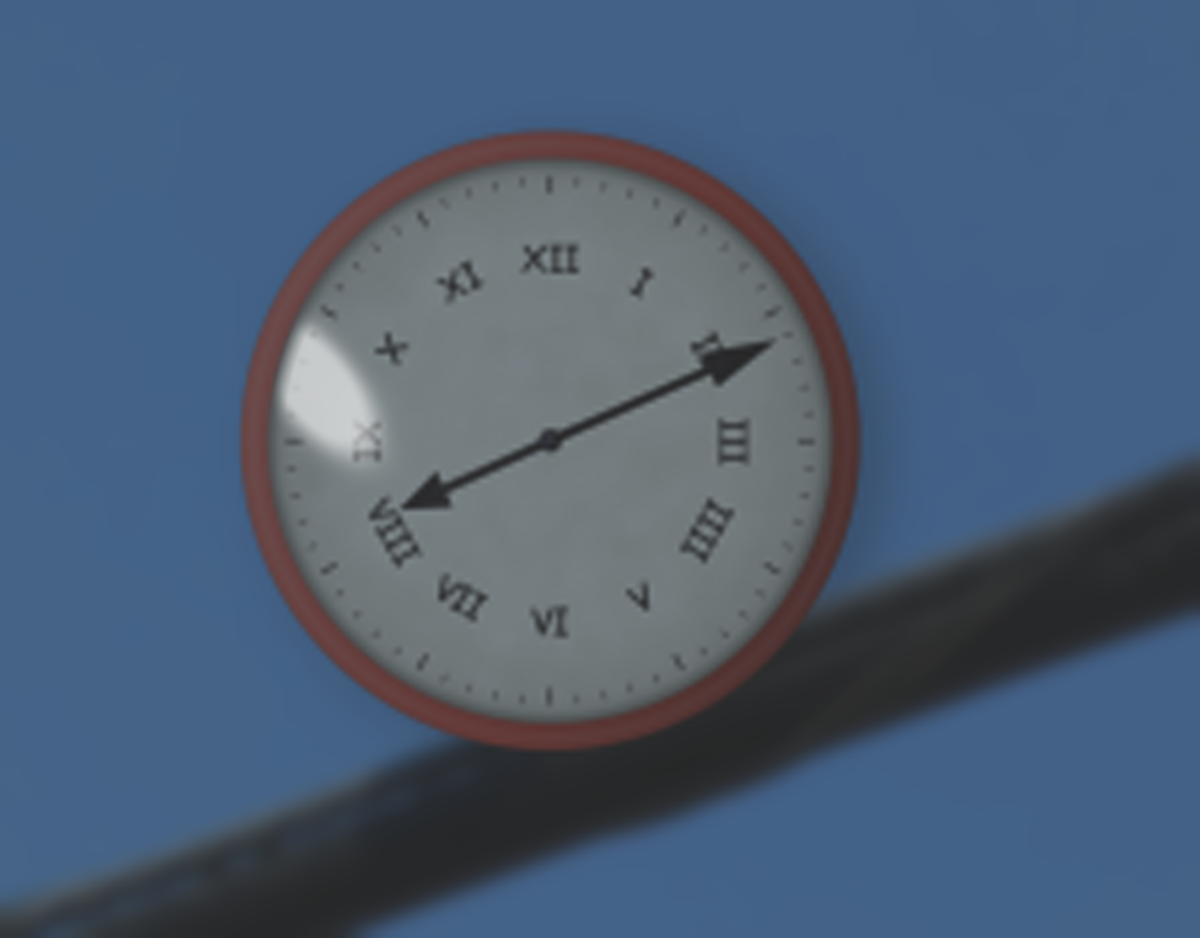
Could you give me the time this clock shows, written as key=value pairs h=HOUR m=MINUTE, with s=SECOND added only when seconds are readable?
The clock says h=8 m=11
